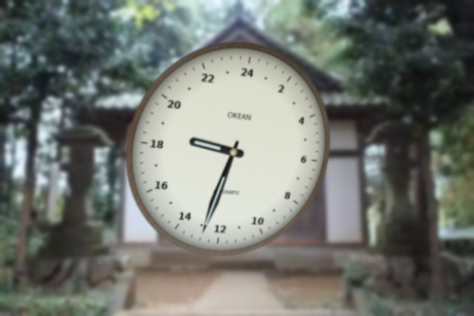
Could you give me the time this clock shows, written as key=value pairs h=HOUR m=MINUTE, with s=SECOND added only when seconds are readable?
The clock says h=18 m=32
